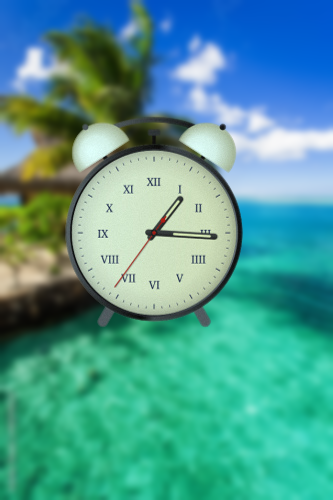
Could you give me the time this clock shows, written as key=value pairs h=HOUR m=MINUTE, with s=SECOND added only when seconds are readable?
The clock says h=1 m=15 s=36
